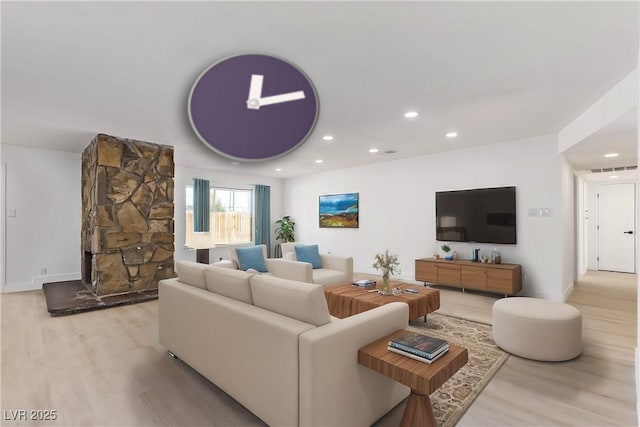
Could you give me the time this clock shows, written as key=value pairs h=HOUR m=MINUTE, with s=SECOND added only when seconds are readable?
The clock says h=12 m=13
